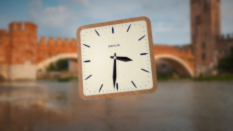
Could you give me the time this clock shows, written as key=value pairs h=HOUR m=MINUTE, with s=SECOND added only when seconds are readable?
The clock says h=3 m=31
